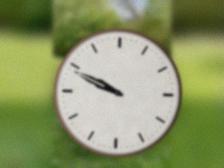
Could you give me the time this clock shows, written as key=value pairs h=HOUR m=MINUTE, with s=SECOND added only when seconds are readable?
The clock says h=9 m=49
